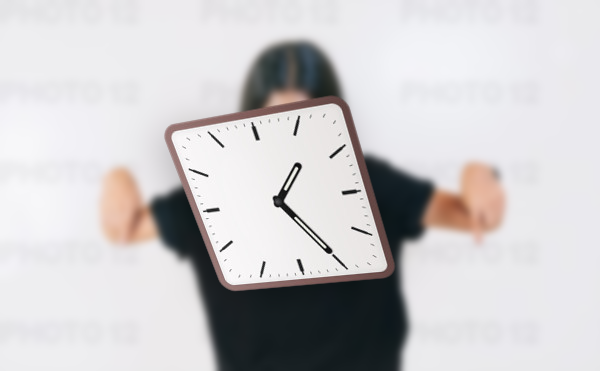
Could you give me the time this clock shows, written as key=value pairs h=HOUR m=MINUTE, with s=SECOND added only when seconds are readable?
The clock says h=1 m=25
